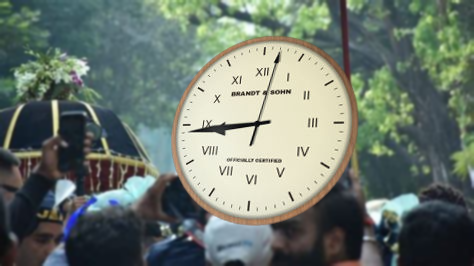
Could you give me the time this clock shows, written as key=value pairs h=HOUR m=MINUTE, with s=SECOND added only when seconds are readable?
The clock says h=8 m=44 s=2
